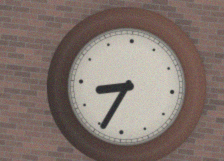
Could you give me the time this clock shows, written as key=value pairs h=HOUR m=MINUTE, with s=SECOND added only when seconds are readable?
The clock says h=8 m=34
